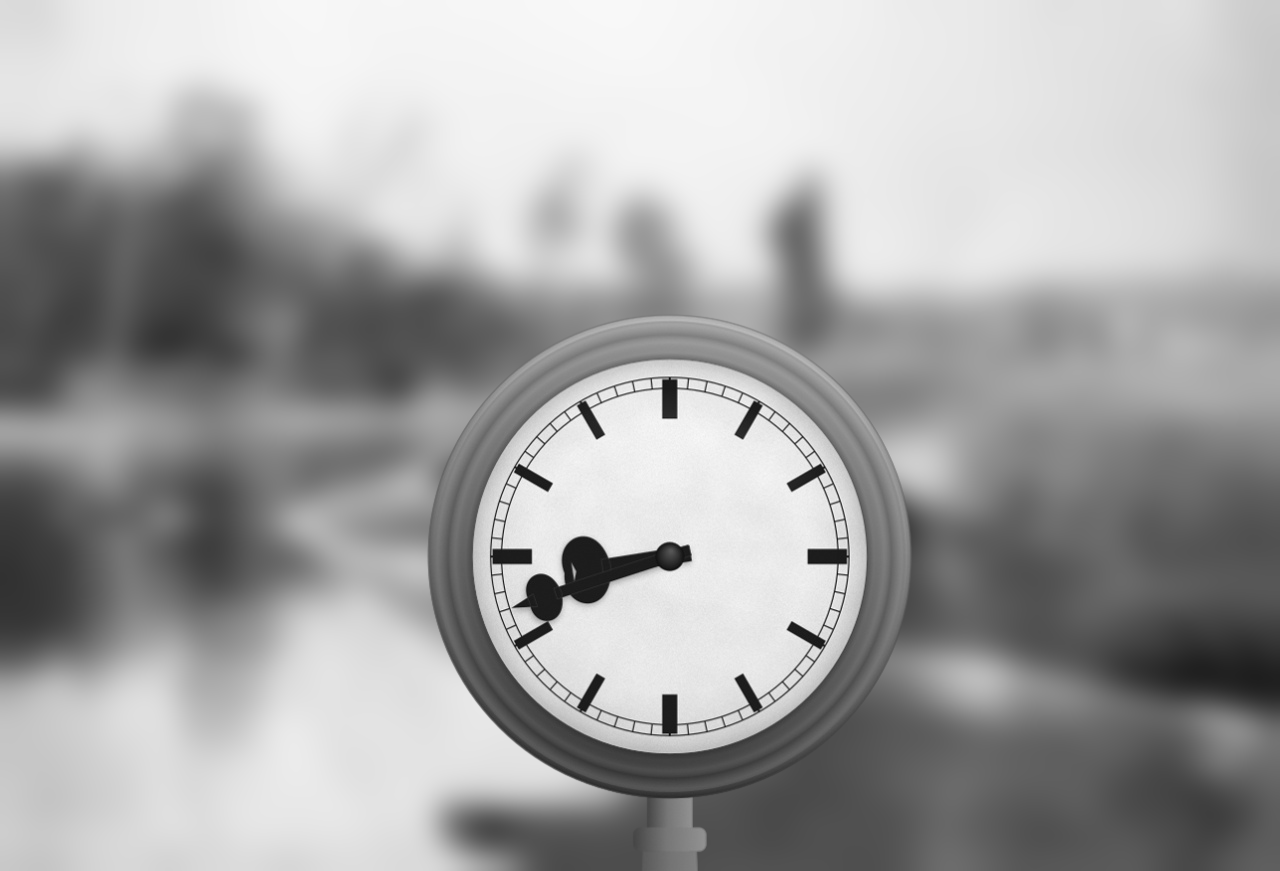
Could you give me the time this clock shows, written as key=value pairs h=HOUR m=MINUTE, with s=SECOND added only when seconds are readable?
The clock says h=8 m=42
